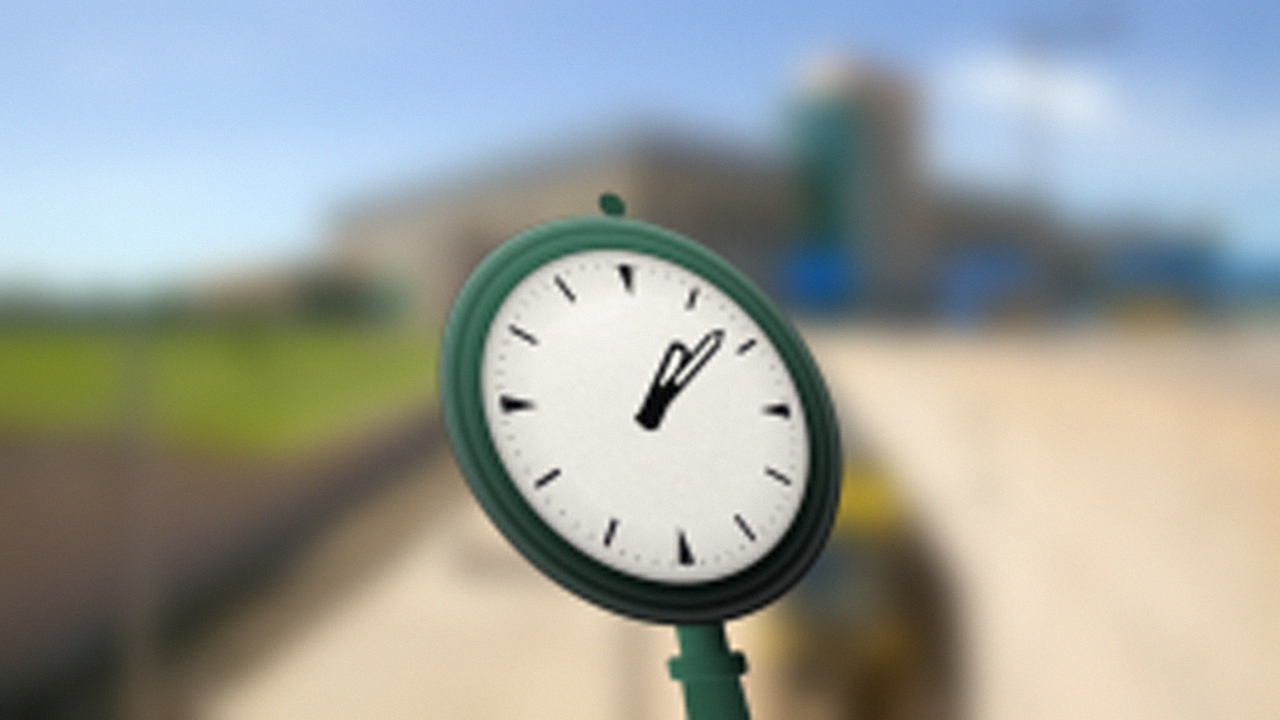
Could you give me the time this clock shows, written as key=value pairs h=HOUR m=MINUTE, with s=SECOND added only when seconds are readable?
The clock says h=1 m=8
